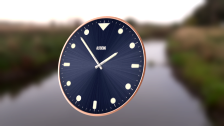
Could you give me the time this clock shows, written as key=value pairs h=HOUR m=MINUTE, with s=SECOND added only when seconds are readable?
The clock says h=1 m=53
